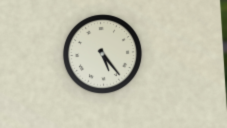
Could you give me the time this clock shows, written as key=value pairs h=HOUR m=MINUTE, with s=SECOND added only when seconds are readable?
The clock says h=5 m=24
